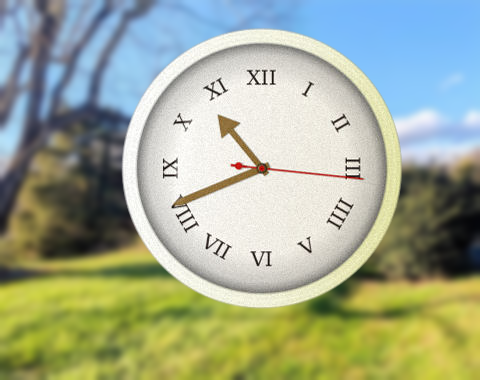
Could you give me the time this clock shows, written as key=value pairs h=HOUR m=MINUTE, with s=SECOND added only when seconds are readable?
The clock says h=10 m=41 s=16
